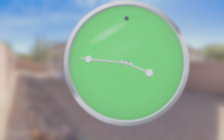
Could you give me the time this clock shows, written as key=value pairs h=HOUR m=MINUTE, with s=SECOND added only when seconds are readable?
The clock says h=3 m=46
